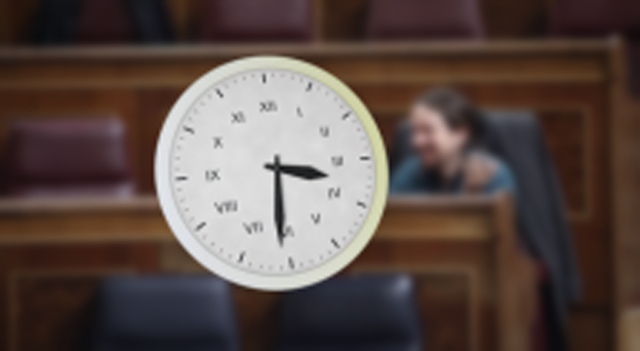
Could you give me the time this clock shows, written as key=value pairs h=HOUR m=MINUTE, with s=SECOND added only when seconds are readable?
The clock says h=3 m=31
